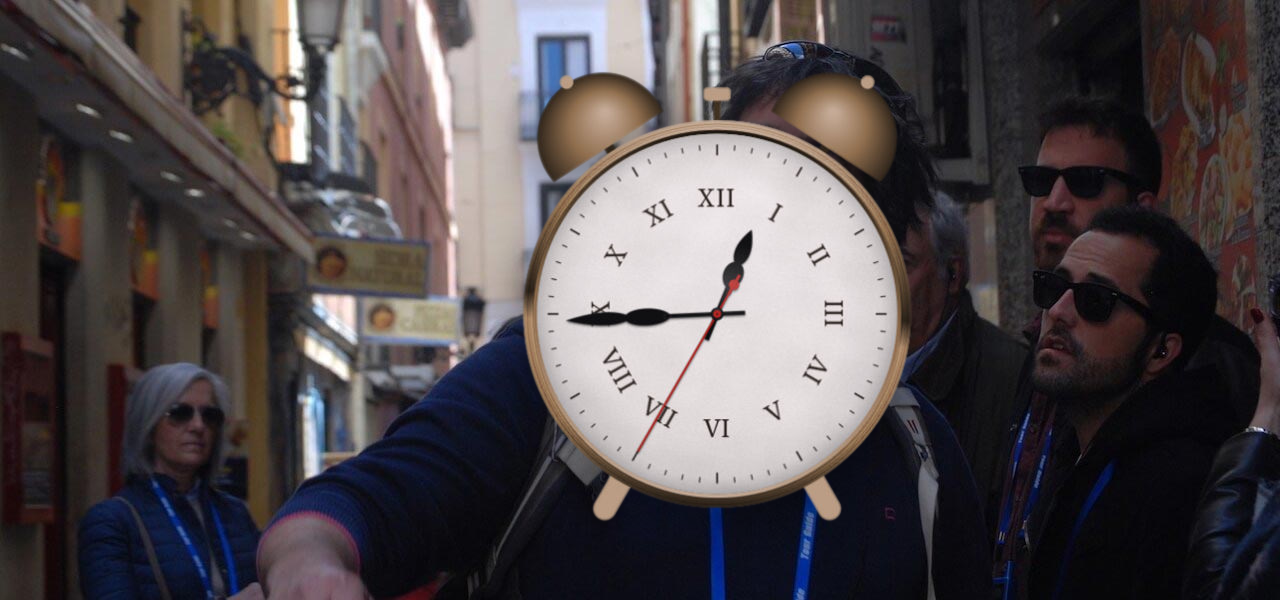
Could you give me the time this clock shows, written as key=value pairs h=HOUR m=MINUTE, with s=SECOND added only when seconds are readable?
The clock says h=12 m=44 s=35
